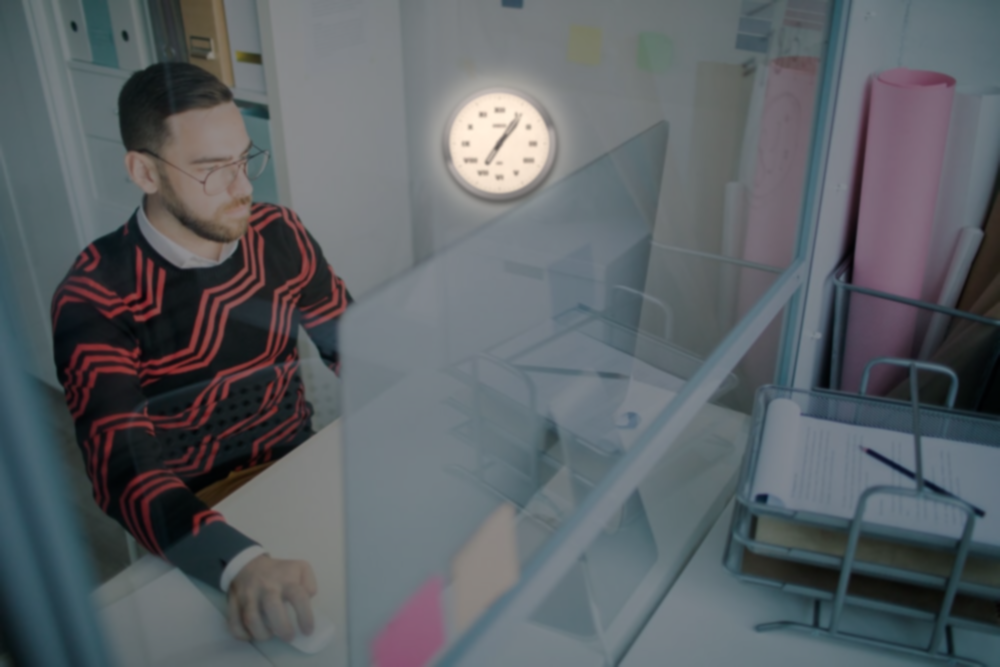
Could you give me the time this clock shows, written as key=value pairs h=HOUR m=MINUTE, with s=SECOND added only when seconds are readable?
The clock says h=7 m=6
